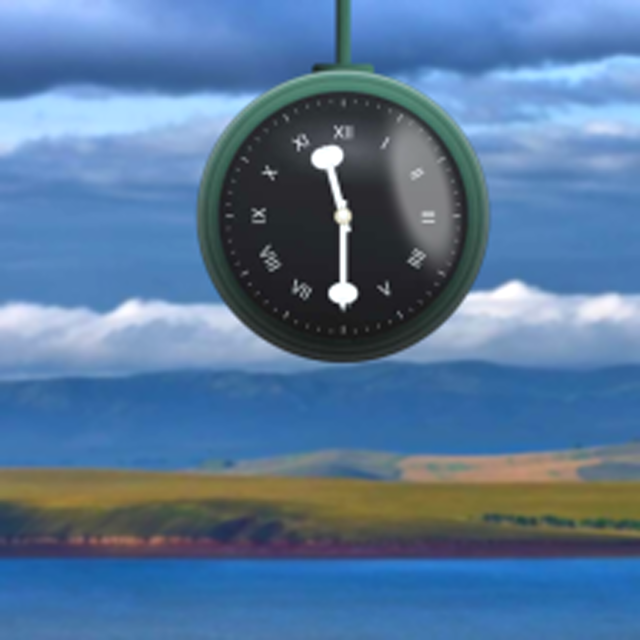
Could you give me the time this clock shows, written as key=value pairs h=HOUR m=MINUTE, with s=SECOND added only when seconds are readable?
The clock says h=11 m=30
